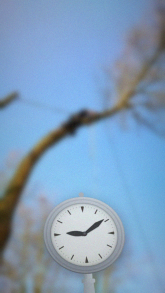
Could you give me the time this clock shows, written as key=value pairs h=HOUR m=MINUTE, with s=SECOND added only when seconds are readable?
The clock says h=9 m=9
